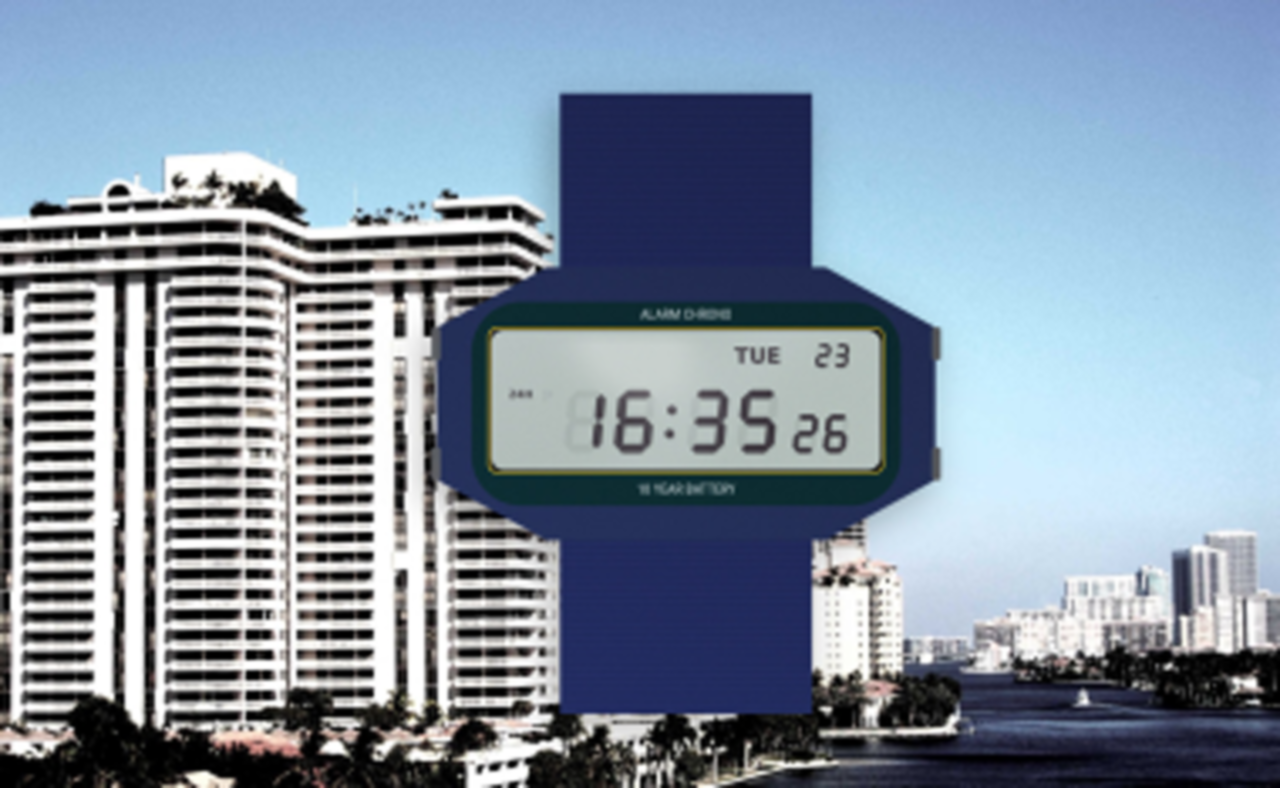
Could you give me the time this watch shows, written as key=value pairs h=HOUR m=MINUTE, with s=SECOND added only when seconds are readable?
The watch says h=16 m=35 s=26
